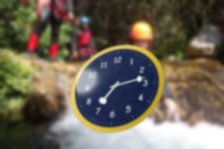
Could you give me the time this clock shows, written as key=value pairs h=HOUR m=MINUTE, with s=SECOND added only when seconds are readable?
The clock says h=7 m=13
